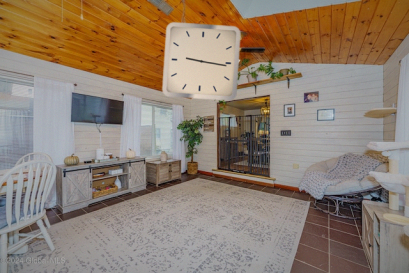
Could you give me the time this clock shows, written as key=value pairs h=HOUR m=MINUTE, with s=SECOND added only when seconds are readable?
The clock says h=9 m=16
